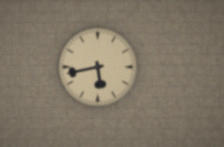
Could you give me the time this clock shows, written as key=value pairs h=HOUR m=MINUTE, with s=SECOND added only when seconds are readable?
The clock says h=5 m=43
